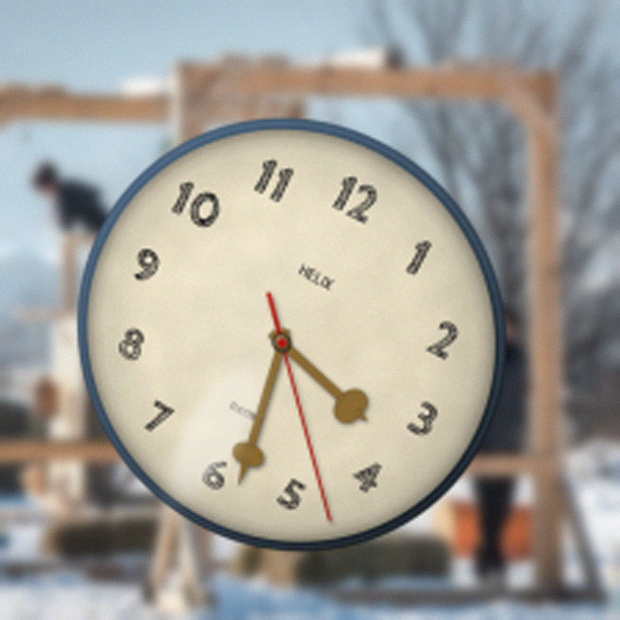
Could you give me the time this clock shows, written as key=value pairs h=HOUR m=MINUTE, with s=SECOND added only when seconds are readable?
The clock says h=3 m=28 s=23
